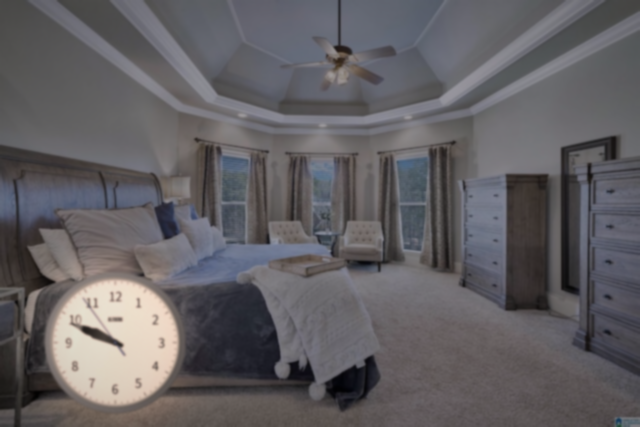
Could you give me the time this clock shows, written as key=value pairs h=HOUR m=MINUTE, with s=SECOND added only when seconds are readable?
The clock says h=9 m=48 s=54
